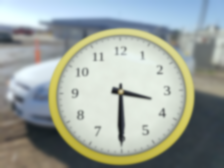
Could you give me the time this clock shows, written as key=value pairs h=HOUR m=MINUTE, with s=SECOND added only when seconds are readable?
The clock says h=3 m=30
